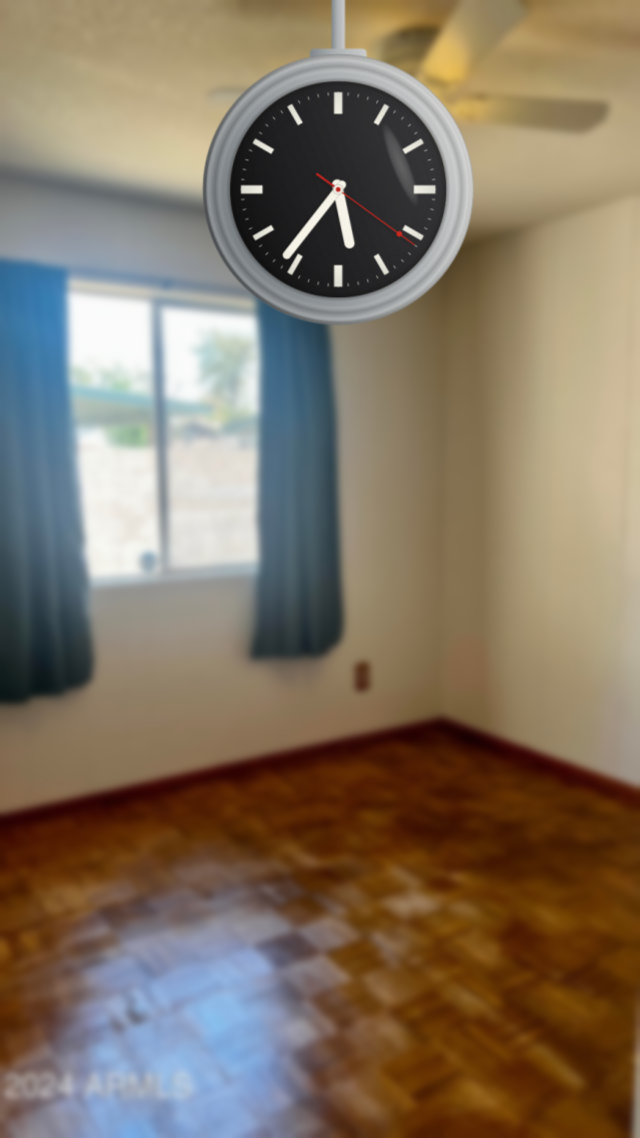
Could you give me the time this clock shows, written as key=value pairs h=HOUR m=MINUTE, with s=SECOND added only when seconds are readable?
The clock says h=5 m=36 s=21
